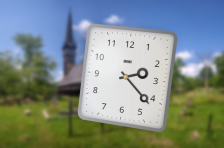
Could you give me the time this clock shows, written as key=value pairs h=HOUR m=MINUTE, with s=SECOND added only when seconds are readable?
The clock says h=2 m=22
